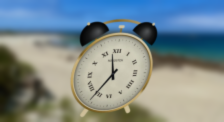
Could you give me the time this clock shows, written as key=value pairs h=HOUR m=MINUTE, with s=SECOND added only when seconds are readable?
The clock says h=11 m=36
